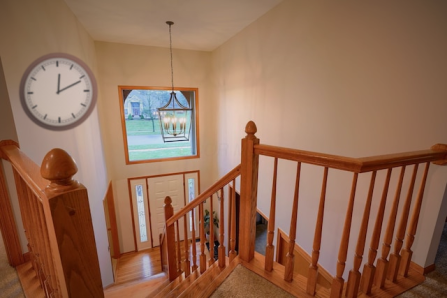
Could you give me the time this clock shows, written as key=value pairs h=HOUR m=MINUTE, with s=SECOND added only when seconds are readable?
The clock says h=12 m=11
